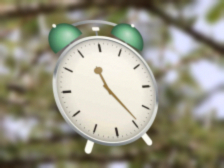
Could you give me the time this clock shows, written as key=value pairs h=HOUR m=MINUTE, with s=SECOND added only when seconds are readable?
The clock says h=11 m=24
